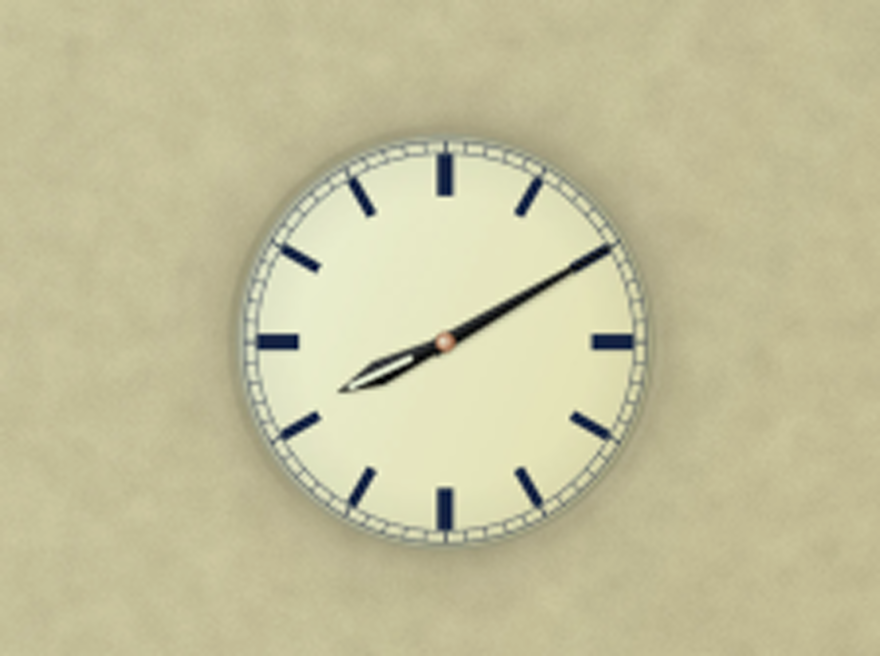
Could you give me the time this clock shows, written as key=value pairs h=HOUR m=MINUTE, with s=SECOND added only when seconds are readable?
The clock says h=8 m=10
